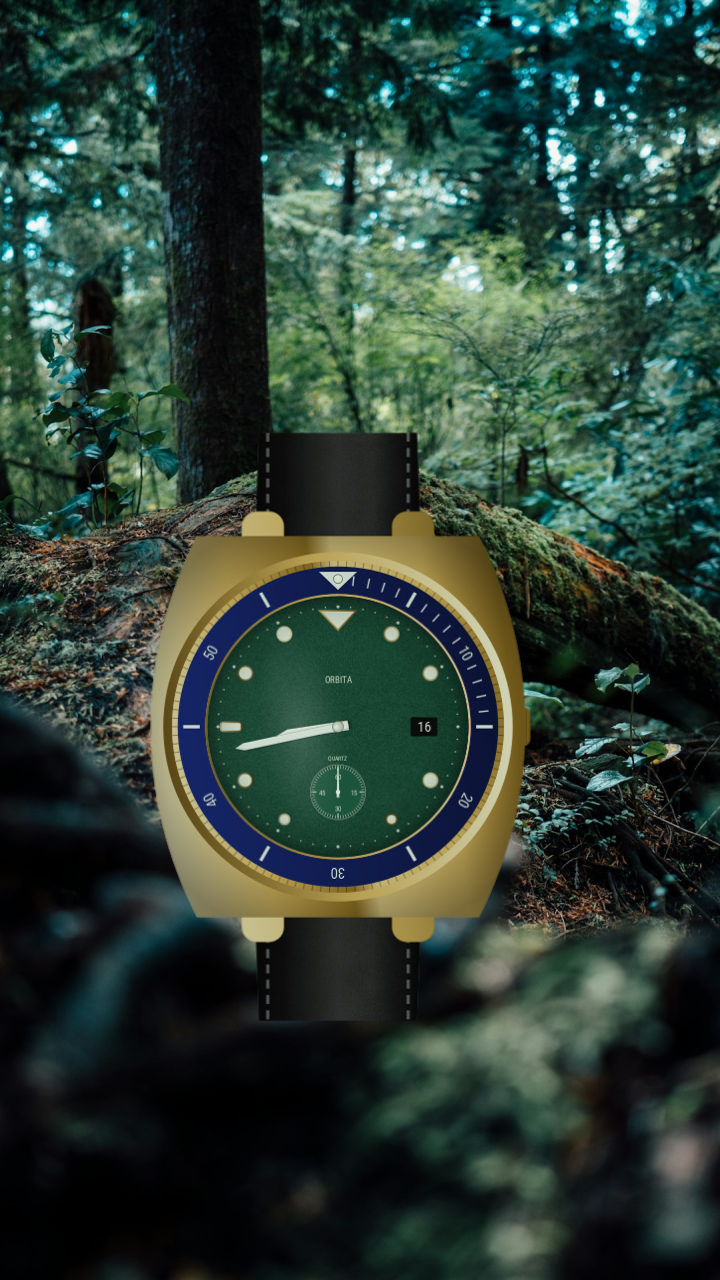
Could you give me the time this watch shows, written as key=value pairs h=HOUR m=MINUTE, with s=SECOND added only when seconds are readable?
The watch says h=8 m=43
